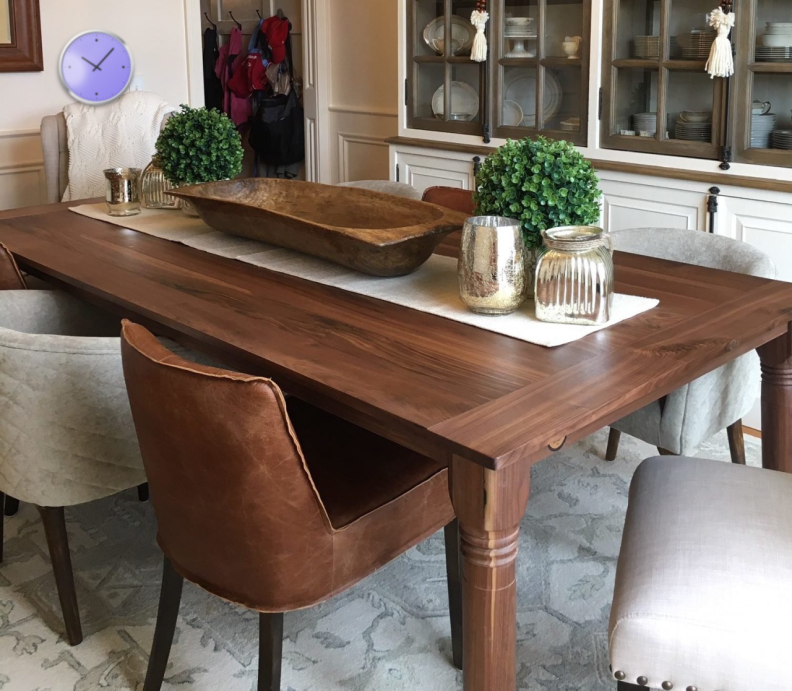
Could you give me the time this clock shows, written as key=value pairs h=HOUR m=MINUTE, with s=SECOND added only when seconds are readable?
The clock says h=10 m=7
